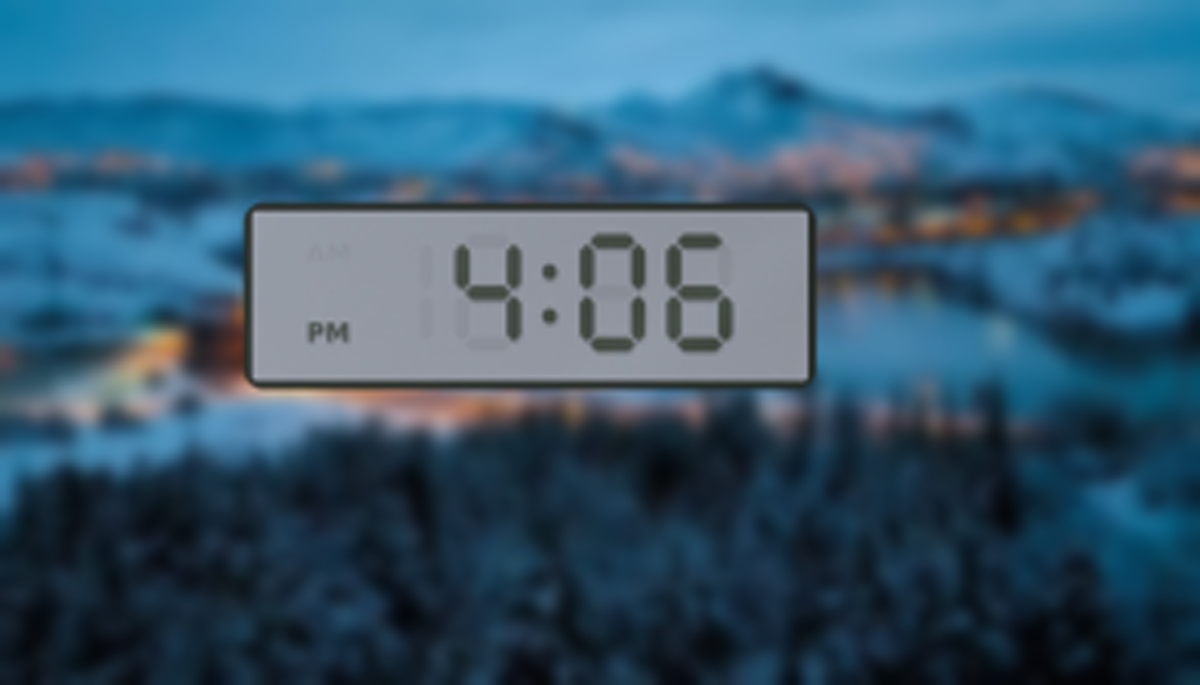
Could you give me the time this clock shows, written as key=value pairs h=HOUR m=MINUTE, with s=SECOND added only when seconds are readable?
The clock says h=4 m=6
